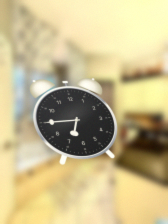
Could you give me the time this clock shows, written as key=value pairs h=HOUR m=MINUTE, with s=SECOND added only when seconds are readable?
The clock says h=6 m=45
